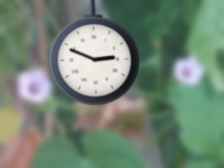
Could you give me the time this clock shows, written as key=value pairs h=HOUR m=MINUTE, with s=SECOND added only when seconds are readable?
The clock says h=2 m=49
